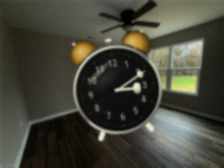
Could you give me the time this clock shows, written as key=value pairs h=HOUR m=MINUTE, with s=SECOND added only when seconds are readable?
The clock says h=3 m=11
